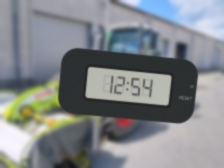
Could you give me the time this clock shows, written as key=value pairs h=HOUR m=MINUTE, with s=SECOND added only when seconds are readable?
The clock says h=12 m=54
